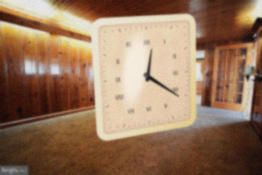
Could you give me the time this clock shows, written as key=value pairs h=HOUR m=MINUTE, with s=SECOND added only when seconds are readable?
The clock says h=12 m=21
